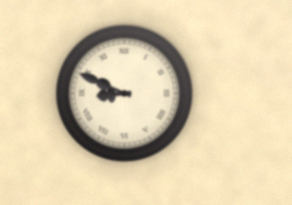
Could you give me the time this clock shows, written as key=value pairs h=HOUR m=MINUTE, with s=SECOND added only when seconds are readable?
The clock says h=8 m=49
